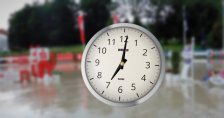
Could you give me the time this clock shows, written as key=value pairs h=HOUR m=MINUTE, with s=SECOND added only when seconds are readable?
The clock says h=7 m=1
